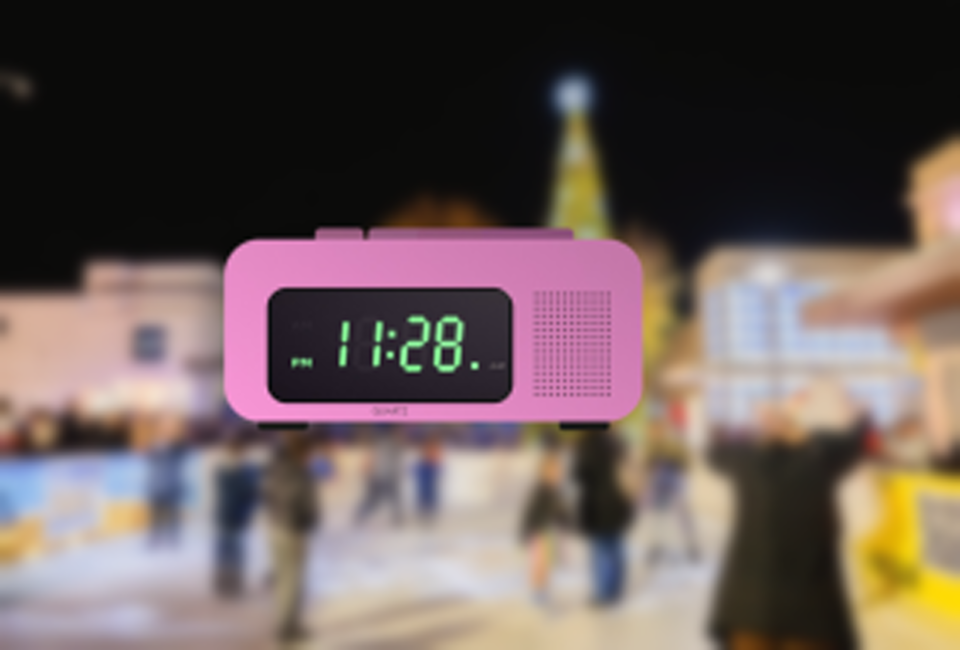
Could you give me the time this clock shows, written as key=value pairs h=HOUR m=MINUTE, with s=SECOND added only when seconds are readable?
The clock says h=11 m=28
